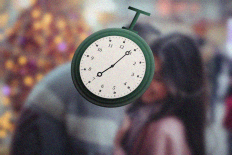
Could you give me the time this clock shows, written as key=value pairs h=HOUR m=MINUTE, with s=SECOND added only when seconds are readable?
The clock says h=7 m=4
